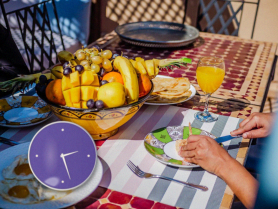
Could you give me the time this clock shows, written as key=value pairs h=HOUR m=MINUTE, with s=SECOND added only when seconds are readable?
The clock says h=2 m=27
